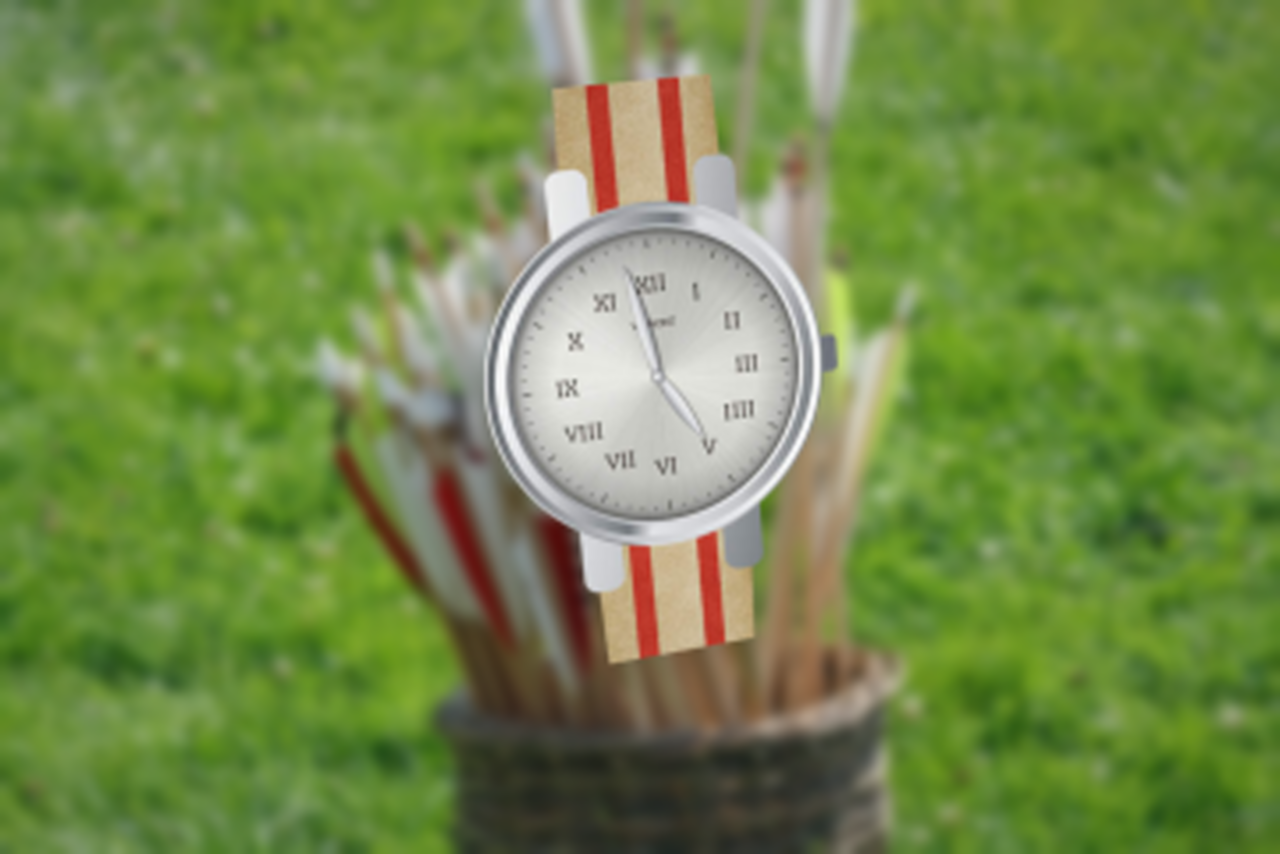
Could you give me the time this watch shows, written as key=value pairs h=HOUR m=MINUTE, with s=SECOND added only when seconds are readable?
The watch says h=4 m=58
